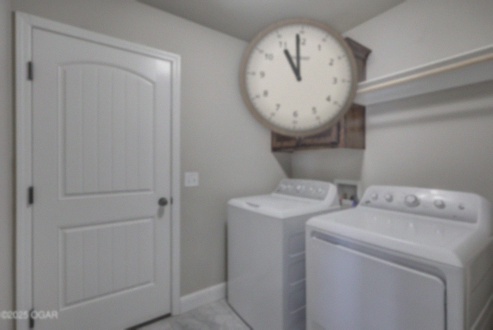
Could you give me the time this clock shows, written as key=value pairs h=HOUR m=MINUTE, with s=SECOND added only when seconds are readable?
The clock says h=10 m=59
